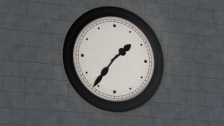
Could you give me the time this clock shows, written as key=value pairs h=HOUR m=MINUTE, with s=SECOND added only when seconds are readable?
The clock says h=1 m=36
